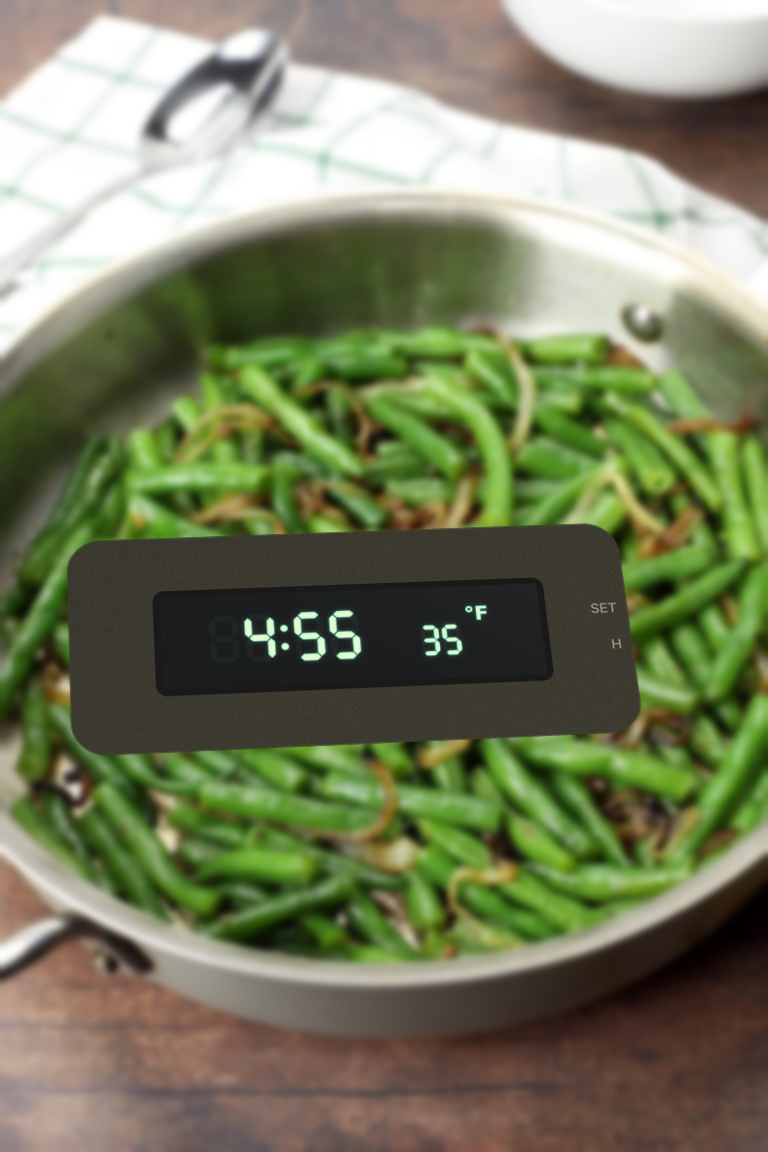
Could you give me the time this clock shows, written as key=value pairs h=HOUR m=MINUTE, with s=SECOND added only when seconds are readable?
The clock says h=4 m=55
